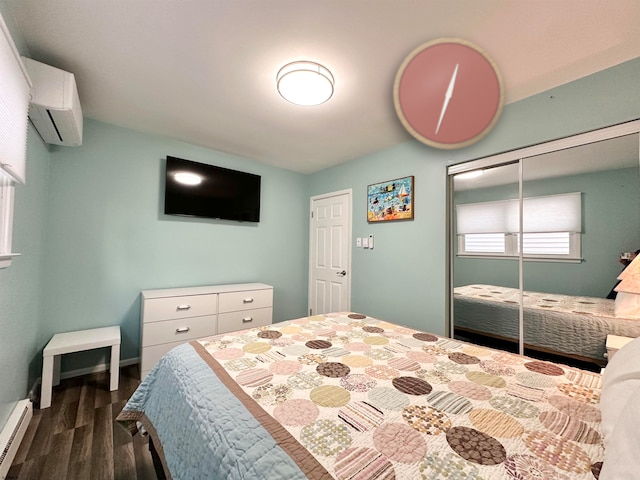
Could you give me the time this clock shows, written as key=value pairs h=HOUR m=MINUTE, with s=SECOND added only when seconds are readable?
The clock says h=12 m=33
